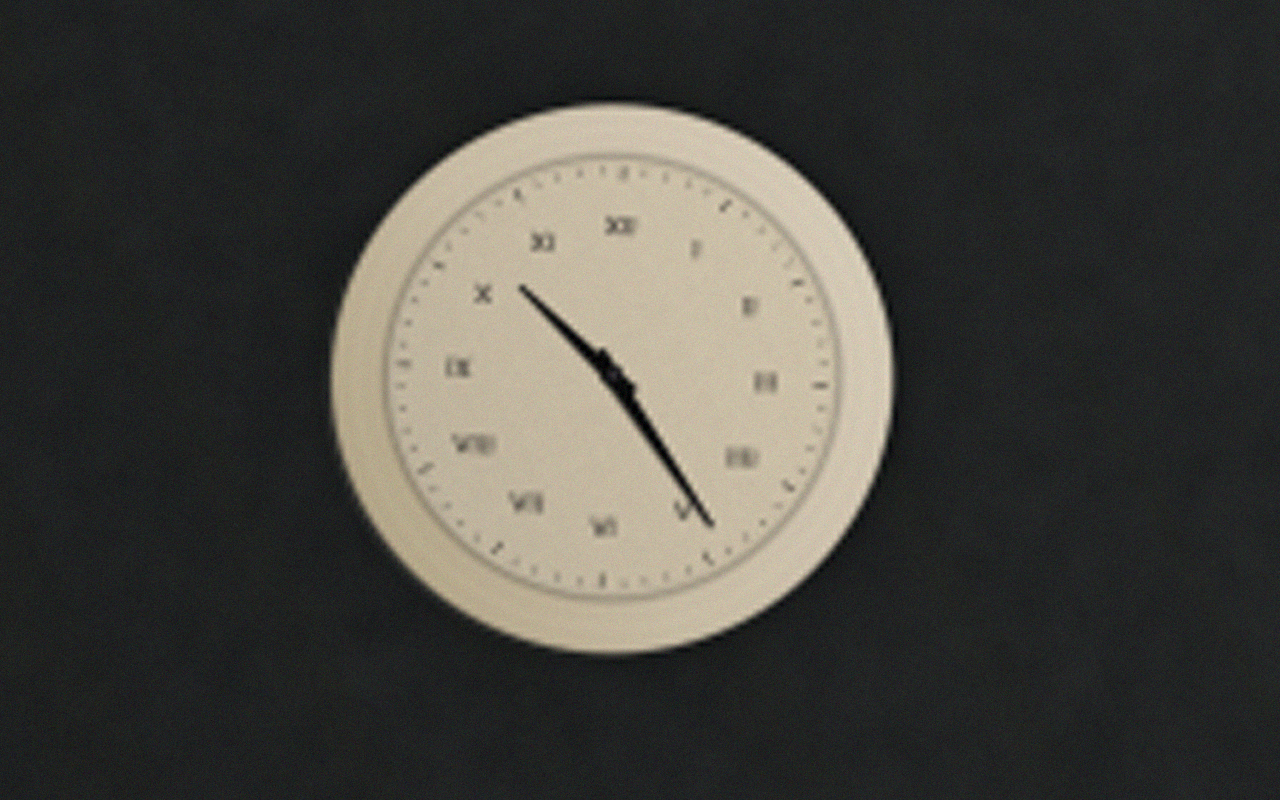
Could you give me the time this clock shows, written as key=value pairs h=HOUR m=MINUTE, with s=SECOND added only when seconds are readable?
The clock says h=10 m=24
